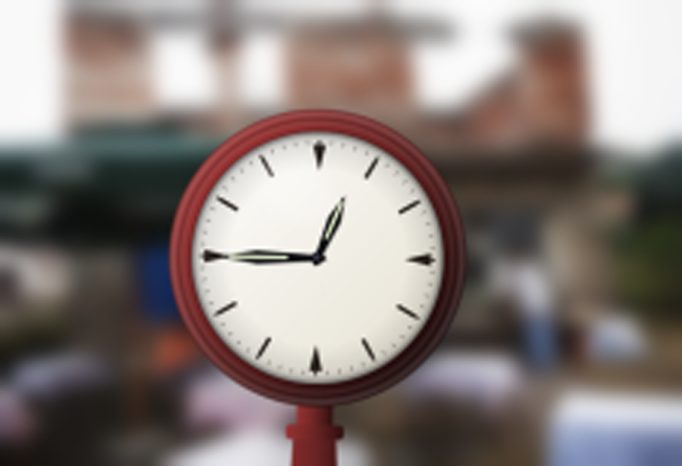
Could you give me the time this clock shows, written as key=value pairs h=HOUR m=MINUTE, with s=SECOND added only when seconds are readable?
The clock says h=12 m=45
